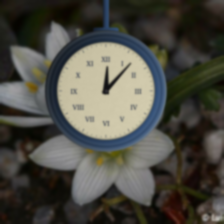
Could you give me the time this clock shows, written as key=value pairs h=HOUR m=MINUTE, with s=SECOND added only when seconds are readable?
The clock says h=12 m=7
